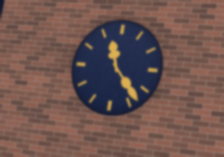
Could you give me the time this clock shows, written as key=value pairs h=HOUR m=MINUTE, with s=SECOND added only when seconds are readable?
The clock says h=11 m=23
